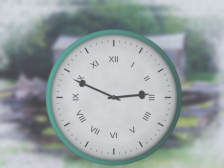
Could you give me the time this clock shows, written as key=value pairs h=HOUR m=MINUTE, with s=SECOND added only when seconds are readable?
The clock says h=2 m=49
